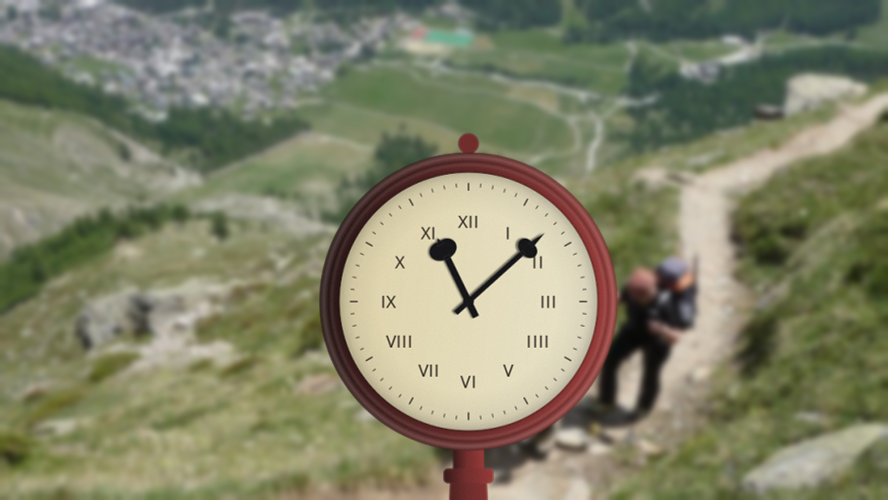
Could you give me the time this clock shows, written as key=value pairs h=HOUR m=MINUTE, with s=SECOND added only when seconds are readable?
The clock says h=11 m=8
